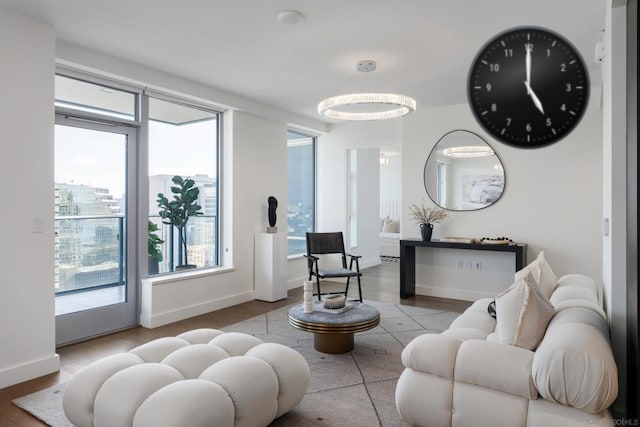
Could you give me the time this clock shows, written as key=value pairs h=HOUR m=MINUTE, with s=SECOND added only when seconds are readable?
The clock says h=5 m=0
